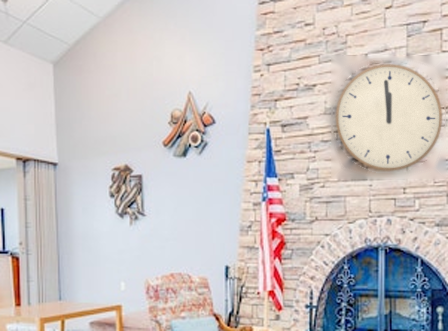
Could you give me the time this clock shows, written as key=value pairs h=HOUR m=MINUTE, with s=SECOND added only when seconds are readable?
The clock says h=11 m=59
